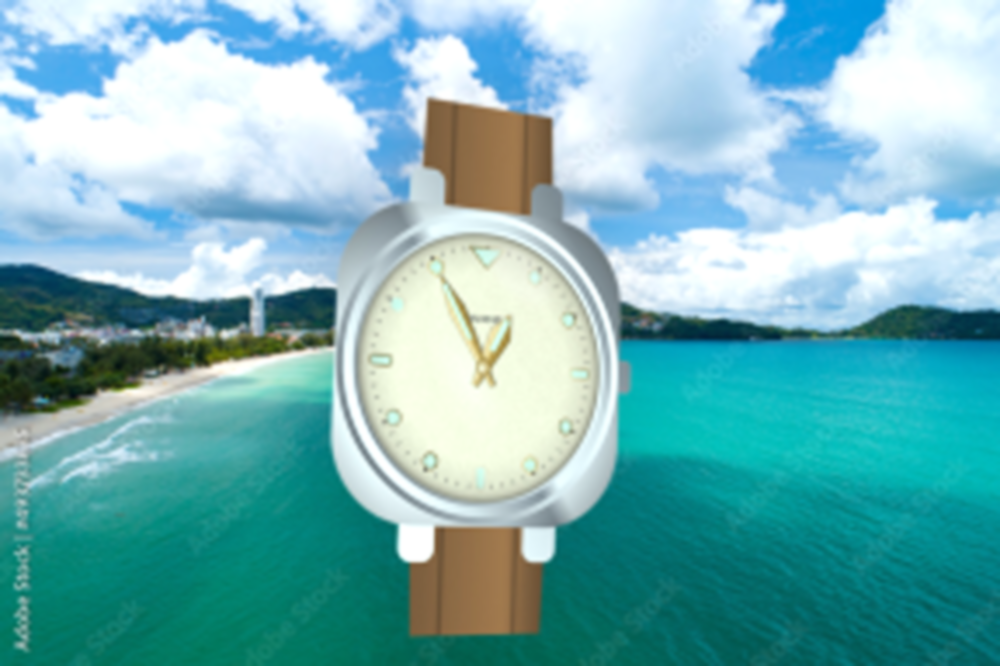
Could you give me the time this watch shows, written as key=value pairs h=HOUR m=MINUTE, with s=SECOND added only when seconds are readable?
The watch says h=12 m=55
